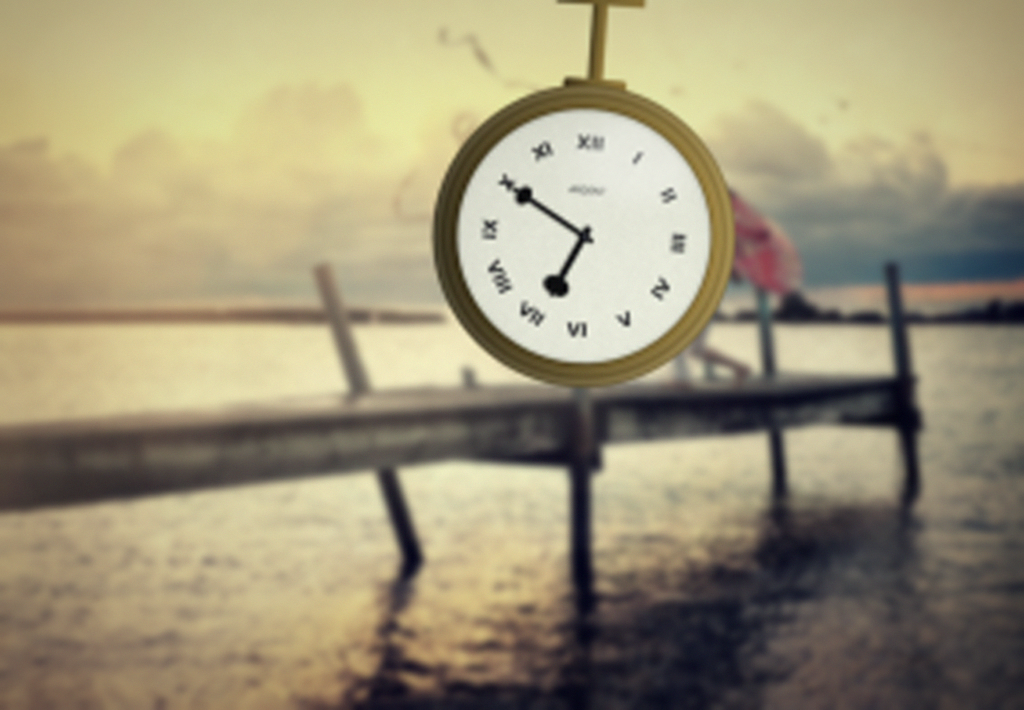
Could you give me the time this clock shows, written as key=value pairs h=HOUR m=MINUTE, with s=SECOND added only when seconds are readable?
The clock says h=6 m=50
